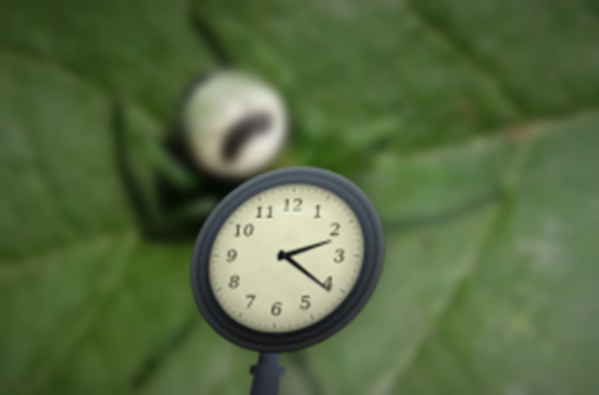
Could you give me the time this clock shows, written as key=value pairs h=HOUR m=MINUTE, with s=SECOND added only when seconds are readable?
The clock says h=2 m=21
